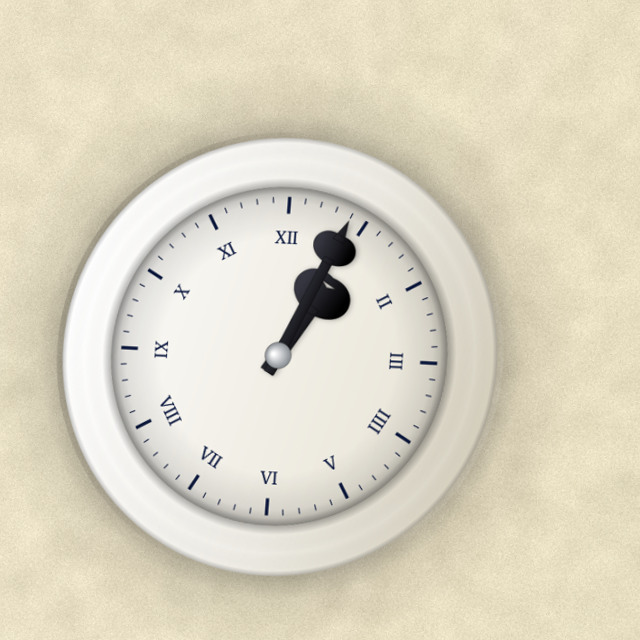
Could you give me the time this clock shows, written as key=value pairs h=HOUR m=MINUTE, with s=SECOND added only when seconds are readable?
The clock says h=1 m=4
